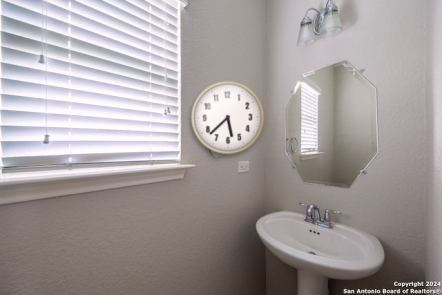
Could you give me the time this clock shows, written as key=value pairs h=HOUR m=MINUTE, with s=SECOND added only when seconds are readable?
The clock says h=5 m=38
